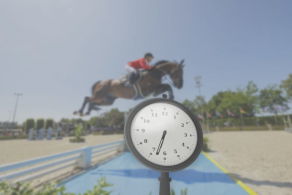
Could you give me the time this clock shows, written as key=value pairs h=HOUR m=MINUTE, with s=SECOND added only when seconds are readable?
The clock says h=6 m=33
